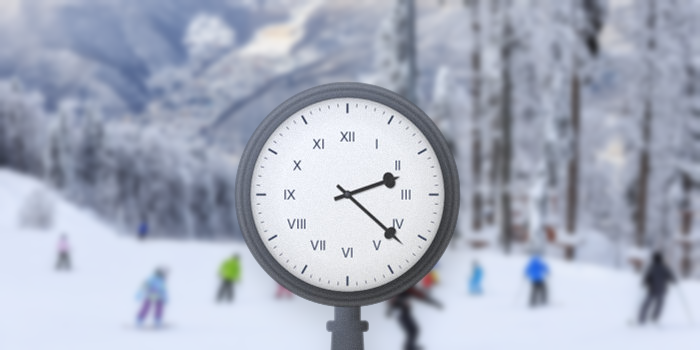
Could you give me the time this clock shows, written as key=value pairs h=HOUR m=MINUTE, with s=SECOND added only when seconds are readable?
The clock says h=2 m=22
